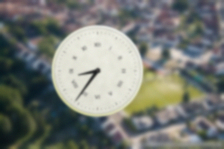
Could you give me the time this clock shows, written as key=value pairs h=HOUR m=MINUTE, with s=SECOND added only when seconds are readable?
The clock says h=8 m=36
